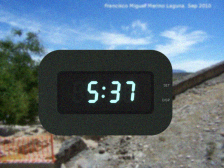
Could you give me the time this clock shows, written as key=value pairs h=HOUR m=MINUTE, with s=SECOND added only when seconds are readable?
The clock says h=5 m=37
